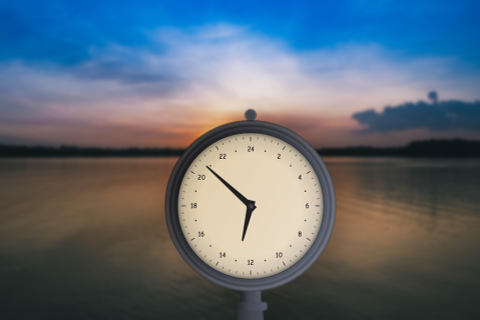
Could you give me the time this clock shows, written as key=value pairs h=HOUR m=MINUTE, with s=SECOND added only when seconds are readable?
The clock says h=12 m=52
